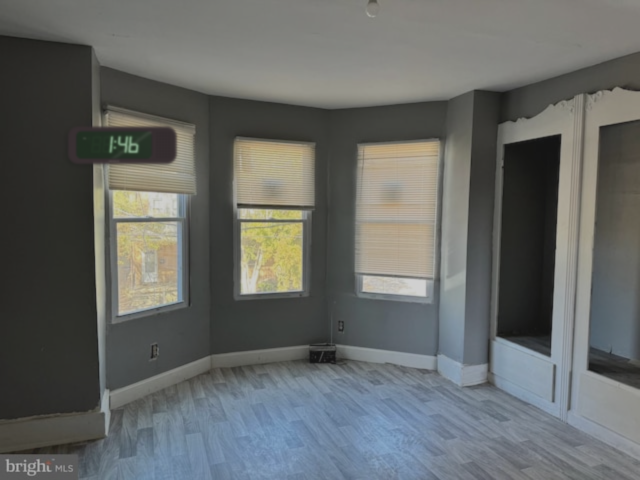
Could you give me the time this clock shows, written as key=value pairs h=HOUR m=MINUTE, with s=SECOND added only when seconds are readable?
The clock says h=1 m=46
